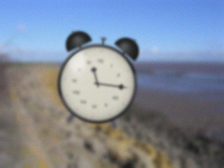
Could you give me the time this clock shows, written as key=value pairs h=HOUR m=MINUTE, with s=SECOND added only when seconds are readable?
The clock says h=11 m=15
